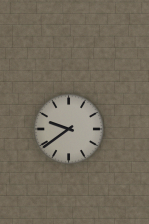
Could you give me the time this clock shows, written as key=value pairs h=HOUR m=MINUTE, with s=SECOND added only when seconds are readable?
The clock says h=9 m=39
